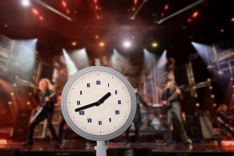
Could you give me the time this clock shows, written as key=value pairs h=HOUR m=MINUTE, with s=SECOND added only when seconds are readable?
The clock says h=1 m=42
